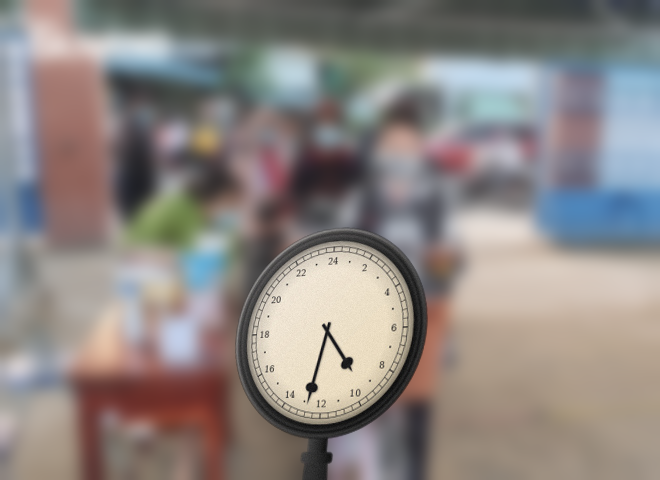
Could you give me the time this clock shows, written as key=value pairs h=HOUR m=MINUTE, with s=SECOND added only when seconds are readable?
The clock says h=9 m=32
